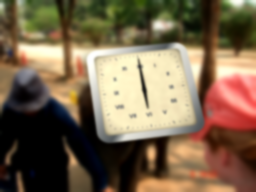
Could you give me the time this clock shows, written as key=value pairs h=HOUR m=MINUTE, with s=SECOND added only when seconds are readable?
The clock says h=6 m=0
